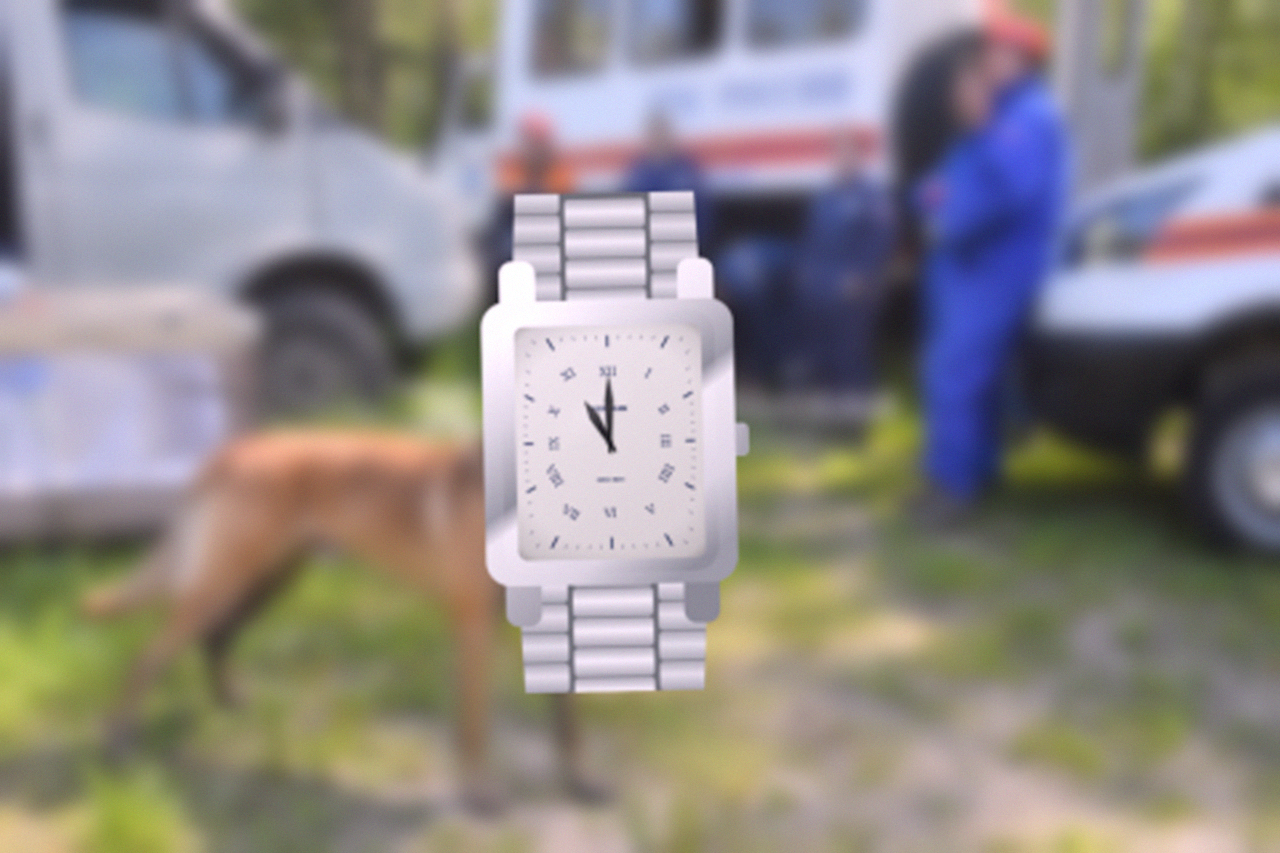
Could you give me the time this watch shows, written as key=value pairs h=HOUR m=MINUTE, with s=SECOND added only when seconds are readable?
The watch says h=11 m=0
